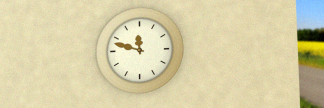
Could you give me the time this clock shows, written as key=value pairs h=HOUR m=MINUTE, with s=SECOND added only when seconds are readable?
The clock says h=11 m=48
